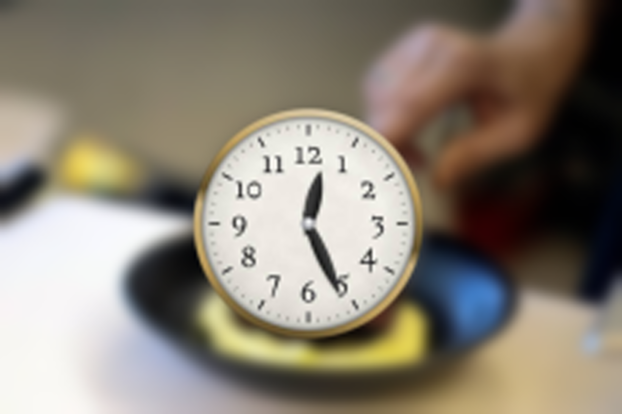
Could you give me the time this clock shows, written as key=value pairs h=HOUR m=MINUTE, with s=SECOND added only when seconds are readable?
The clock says h=12 m=26
